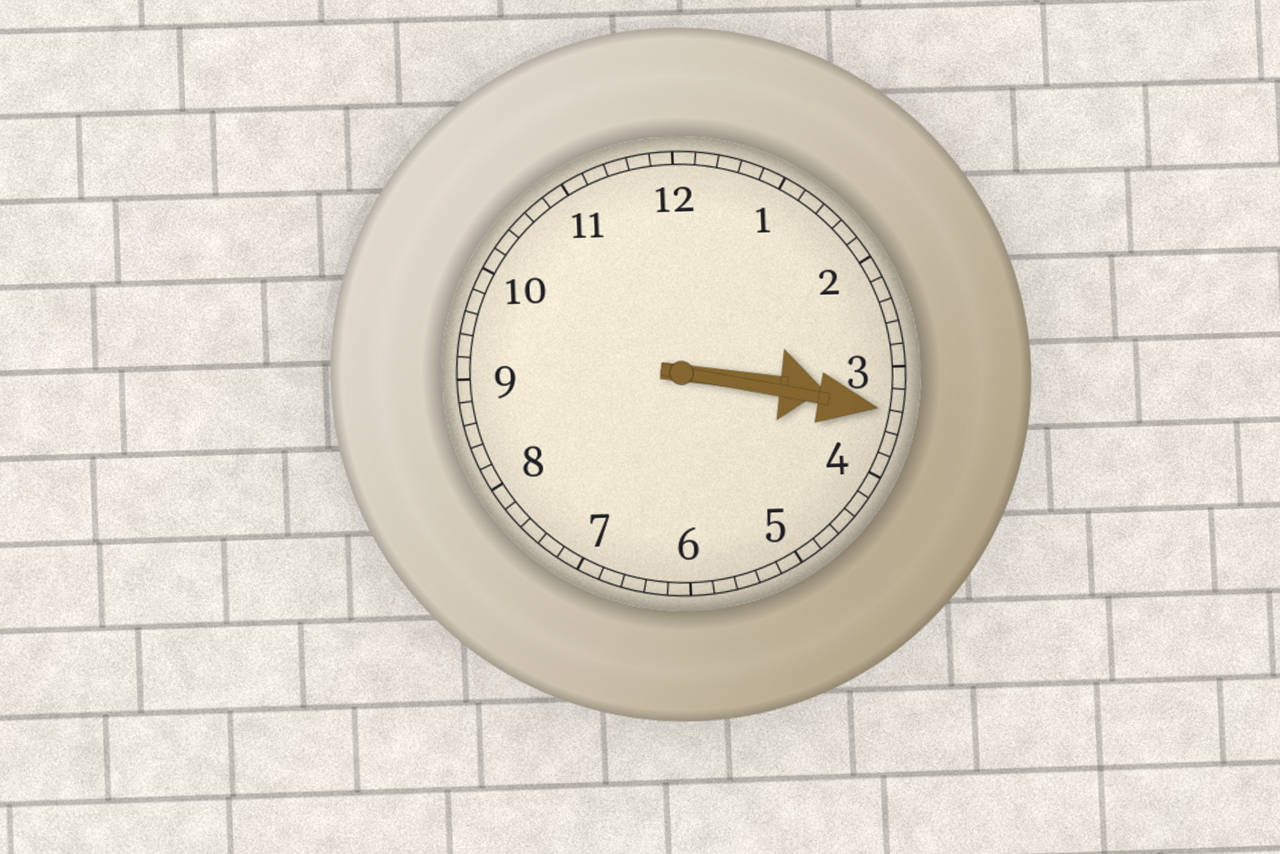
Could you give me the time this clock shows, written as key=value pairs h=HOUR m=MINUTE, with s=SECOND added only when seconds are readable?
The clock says h=3 m=17
